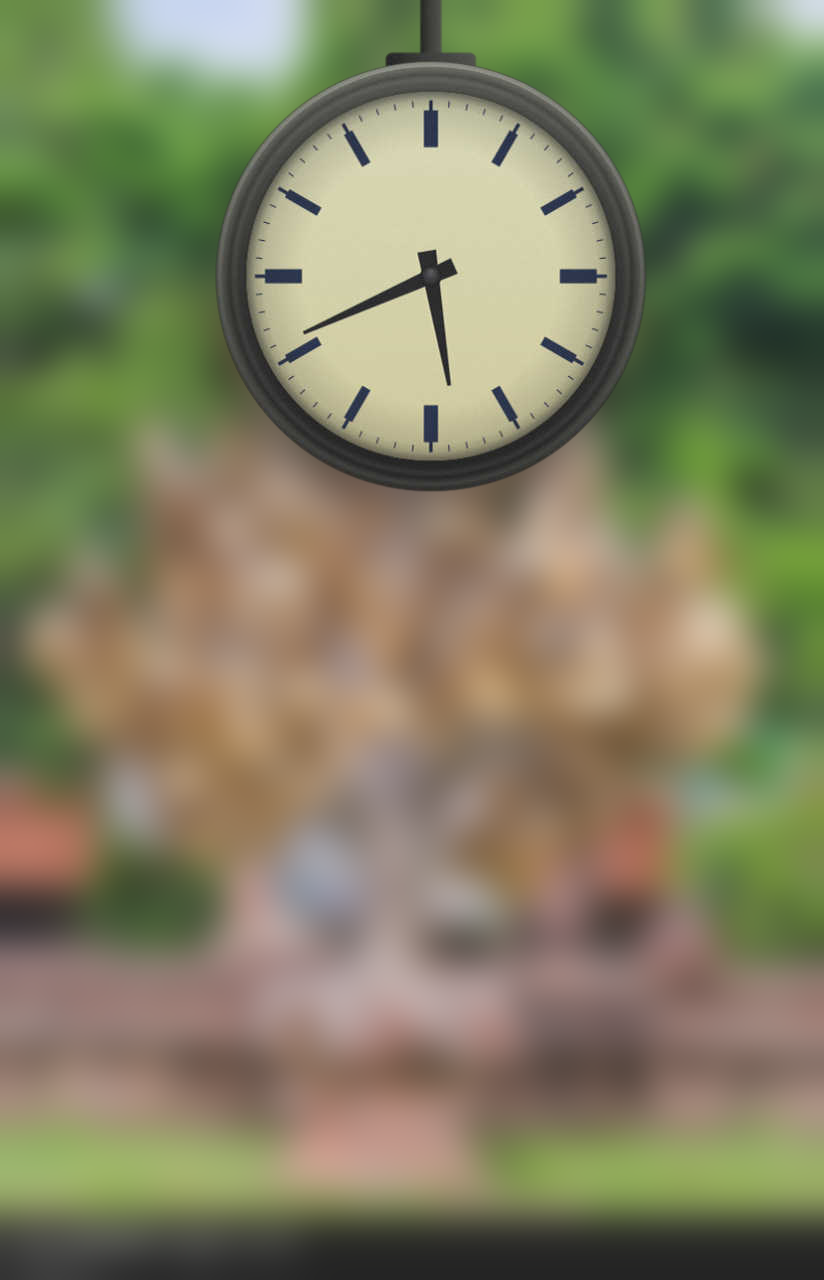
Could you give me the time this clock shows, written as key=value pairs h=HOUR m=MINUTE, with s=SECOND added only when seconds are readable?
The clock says h=5 m=41
